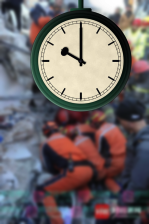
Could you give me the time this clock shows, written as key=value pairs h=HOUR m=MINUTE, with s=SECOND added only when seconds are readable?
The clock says h=10 m=0
